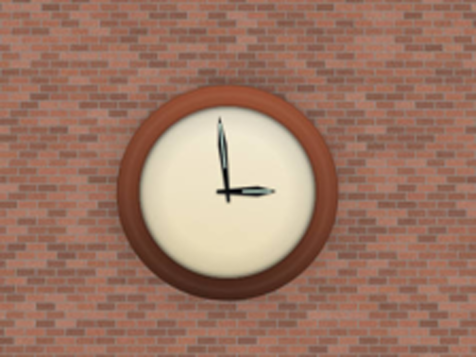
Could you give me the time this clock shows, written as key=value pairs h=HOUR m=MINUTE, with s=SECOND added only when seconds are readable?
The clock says h=2 m=59
